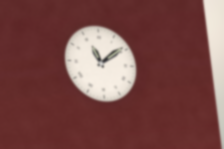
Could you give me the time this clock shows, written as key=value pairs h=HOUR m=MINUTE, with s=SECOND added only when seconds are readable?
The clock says h=11 m=9
